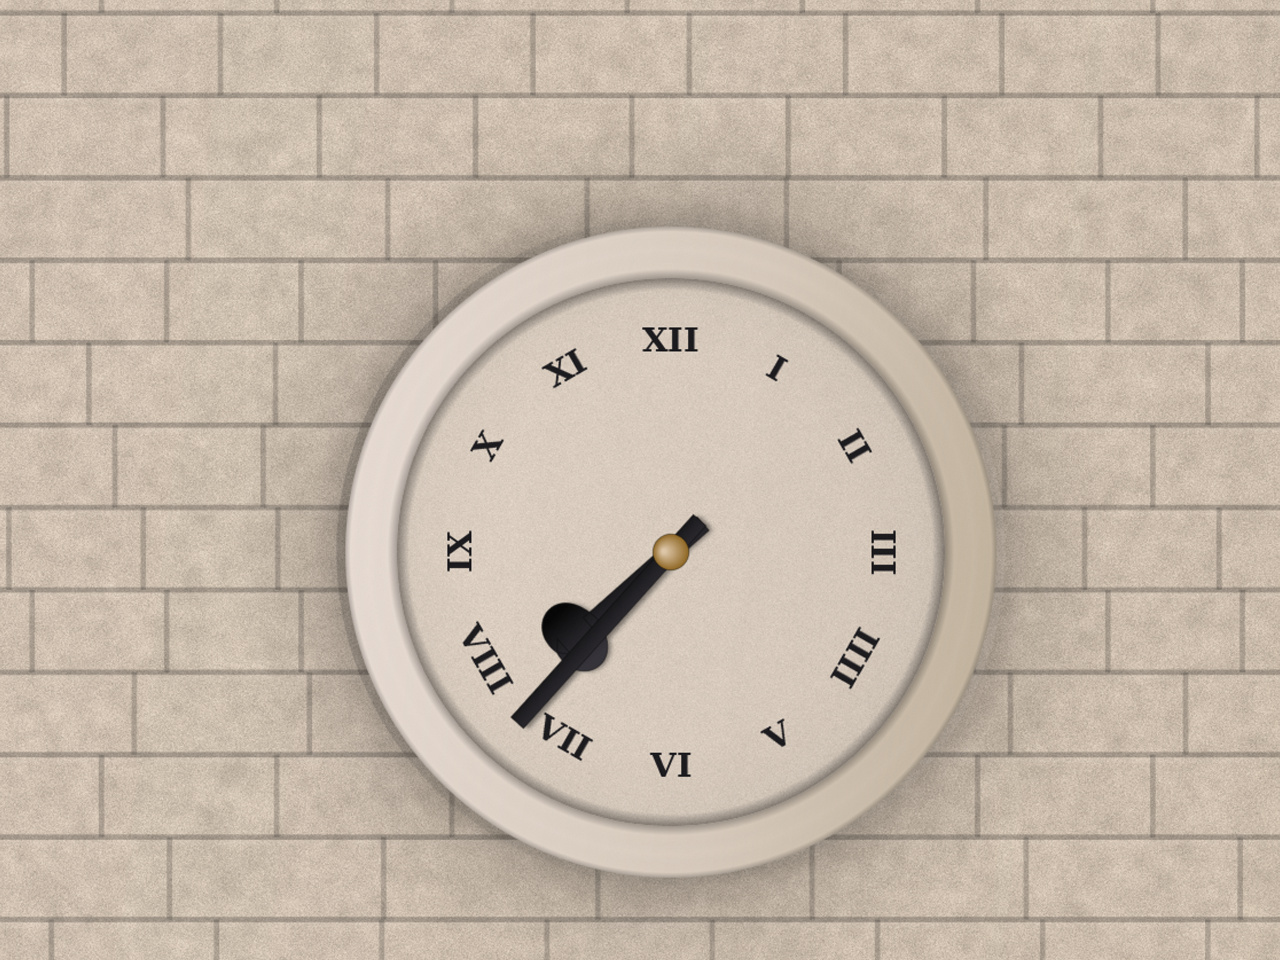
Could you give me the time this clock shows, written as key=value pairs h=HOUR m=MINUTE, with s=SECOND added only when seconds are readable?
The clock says h=7 m=37
